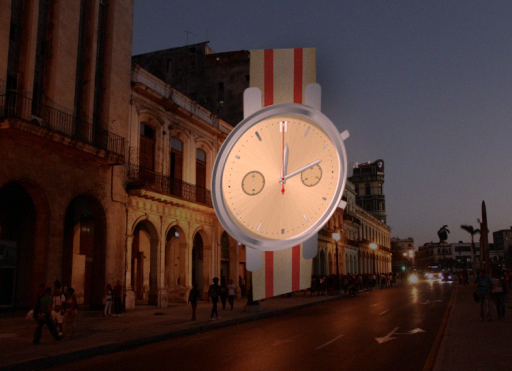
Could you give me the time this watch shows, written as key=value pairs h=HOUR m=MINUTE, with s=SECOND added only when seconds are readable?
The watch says h=12 m=12
